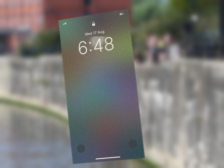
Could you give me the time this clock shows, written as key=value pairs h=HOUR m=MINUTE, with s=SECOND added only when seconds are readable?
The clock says h=6 m=48
